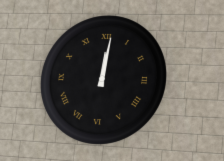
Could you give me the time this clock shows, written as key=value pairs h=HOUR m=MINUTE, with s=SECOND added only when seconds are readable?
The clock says h=12 m=1
